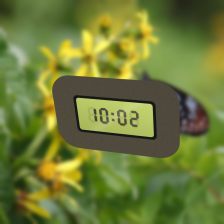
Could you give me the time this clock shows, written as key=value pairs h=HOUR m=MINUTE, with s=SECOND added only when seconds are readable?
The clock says h=10 m=2
